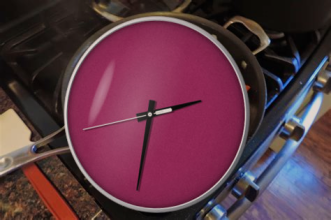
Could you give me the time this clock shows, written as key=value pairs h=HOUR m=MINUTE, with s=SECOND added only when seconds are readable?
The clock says h=2 m=31 s=43
